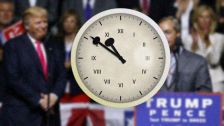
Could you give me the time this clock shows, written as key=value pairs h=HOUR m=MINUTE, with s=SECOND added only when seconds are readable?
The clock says h=10 m=51
